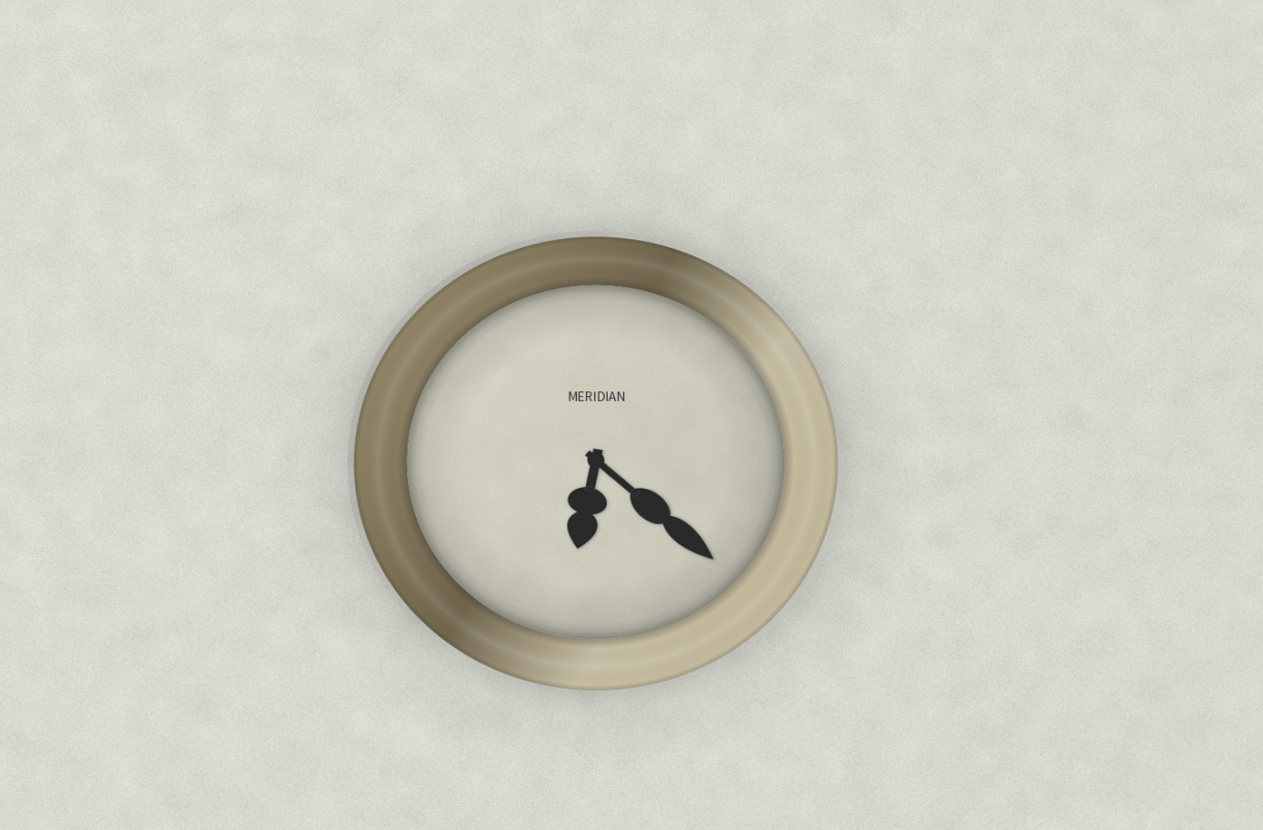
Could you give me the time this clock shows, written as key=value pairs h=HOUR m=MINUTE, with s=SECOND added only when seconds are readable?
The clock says h=6 m=22
